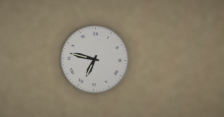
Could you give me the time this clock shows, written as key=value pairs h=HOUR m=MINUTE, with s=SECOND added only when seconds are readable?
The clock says h=6 m=47
